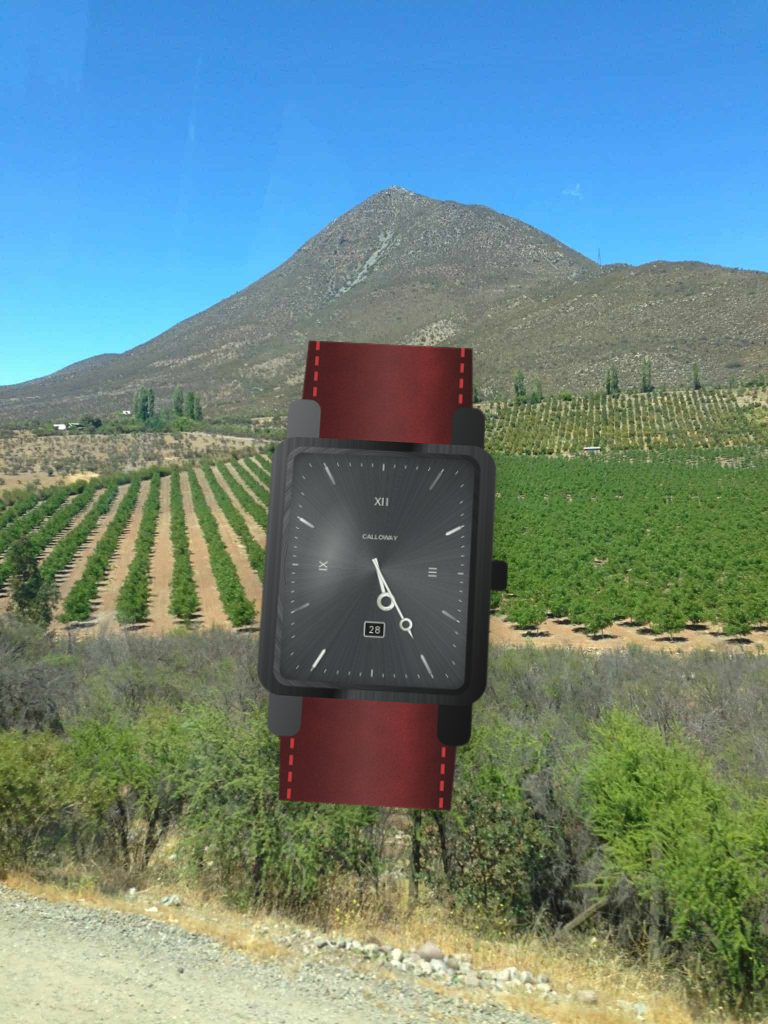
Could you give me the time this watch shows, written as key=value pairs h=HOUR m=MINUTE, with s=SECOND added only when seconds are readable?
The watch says h=5 m=25
